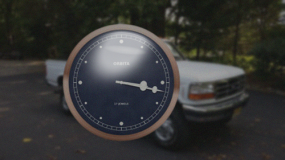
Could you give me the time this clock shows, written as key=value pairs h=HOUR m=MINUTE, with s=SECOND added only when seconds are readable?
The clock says h=3 m=17
